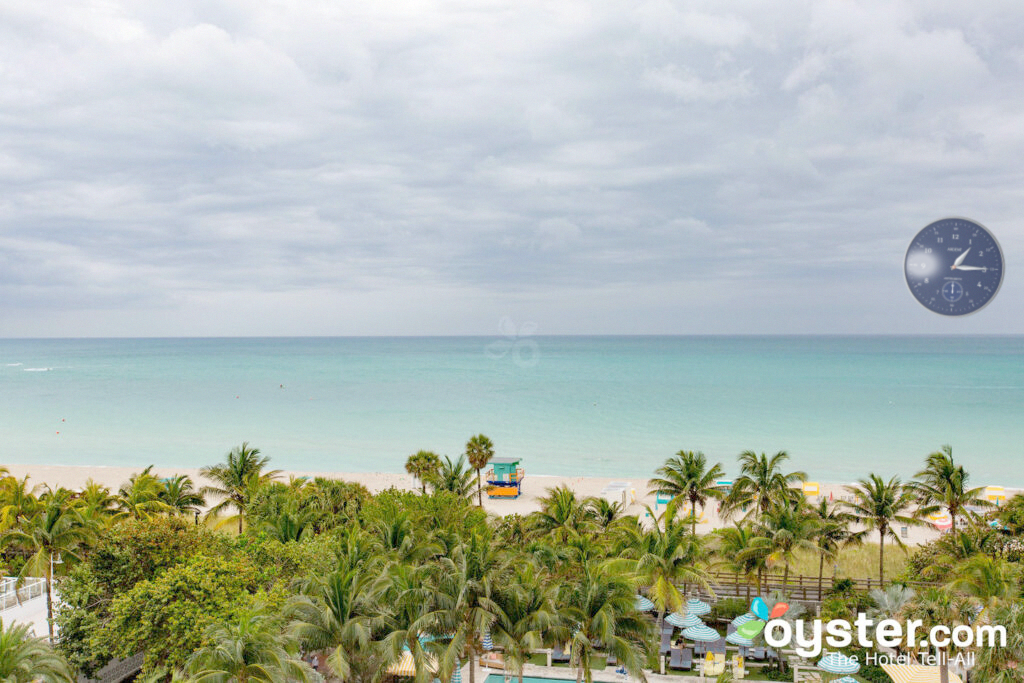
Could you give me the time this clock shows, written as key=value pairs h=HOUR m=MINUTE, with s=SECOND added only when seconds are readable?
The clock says h=1 m=15
